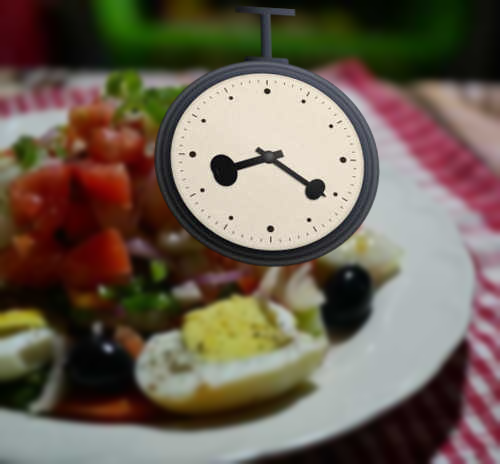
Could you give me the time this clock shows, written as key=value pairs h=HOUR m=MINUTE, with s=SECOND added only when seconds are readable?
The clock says h=8 m=21
